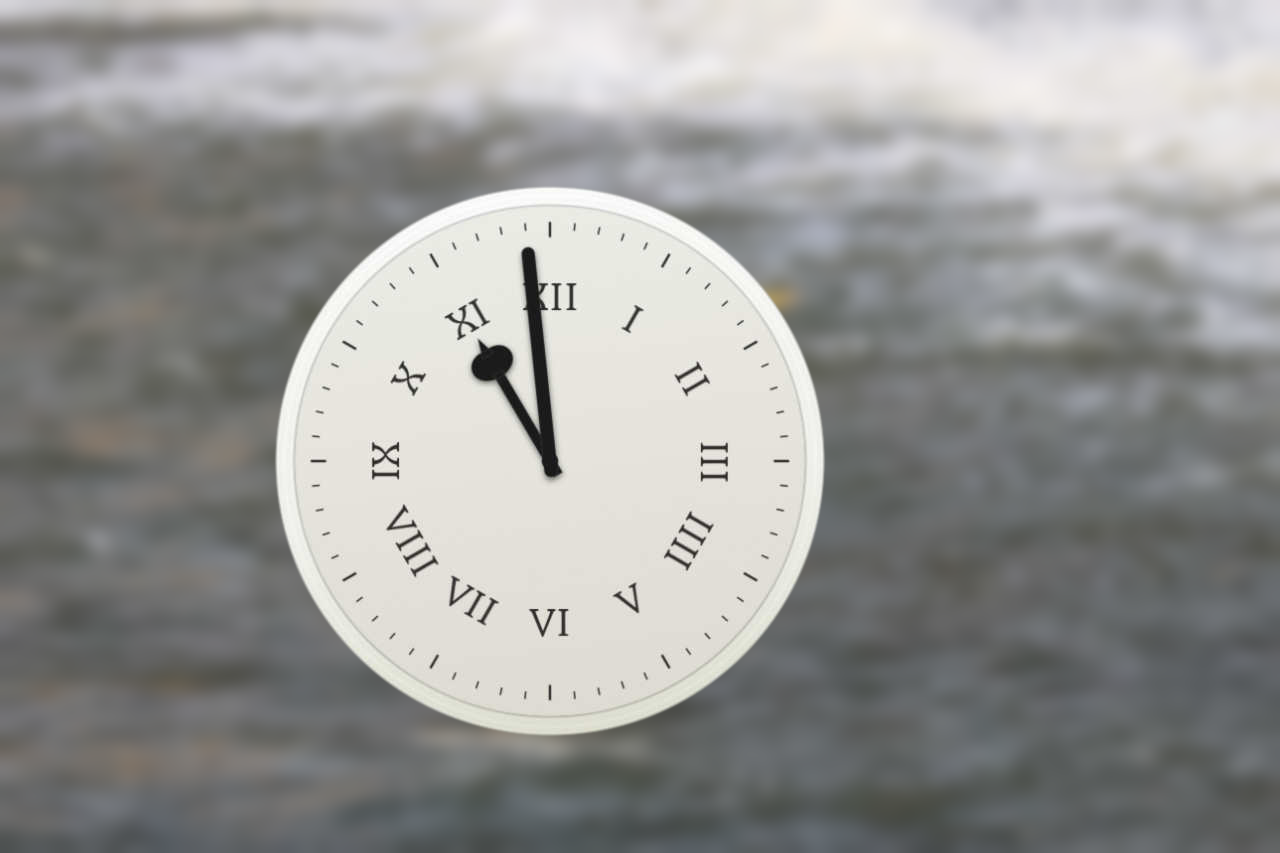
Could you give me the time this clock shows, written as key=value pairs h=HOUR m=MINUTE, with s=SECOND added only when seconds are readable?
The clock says h=10 m=59
